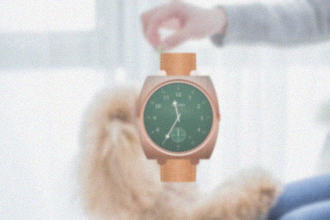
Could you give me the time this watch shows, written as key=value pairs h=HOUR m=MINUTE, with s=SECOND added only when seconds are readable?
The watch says h=11 m=35
